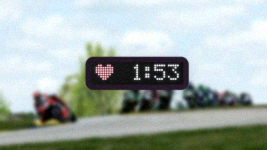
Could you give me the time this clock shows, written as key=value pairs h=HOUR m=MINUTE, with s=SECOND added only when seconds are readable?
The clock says h=1 m=53
